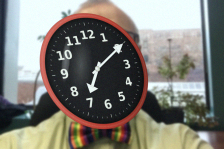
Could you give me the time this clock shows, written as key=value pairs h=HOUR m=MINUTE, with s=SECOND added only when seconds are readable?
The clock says h=7 m=10
